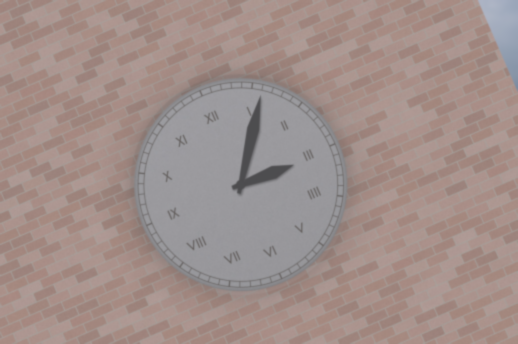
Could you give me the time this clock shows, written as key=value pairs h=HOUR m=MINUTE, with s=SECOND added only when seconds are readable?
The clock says h=3 m=6
